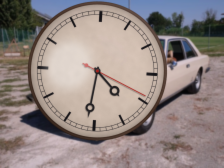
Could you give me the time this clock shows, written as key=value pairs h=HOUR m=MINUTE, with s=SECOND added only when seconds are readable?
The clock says h=4 m=31 s=19
